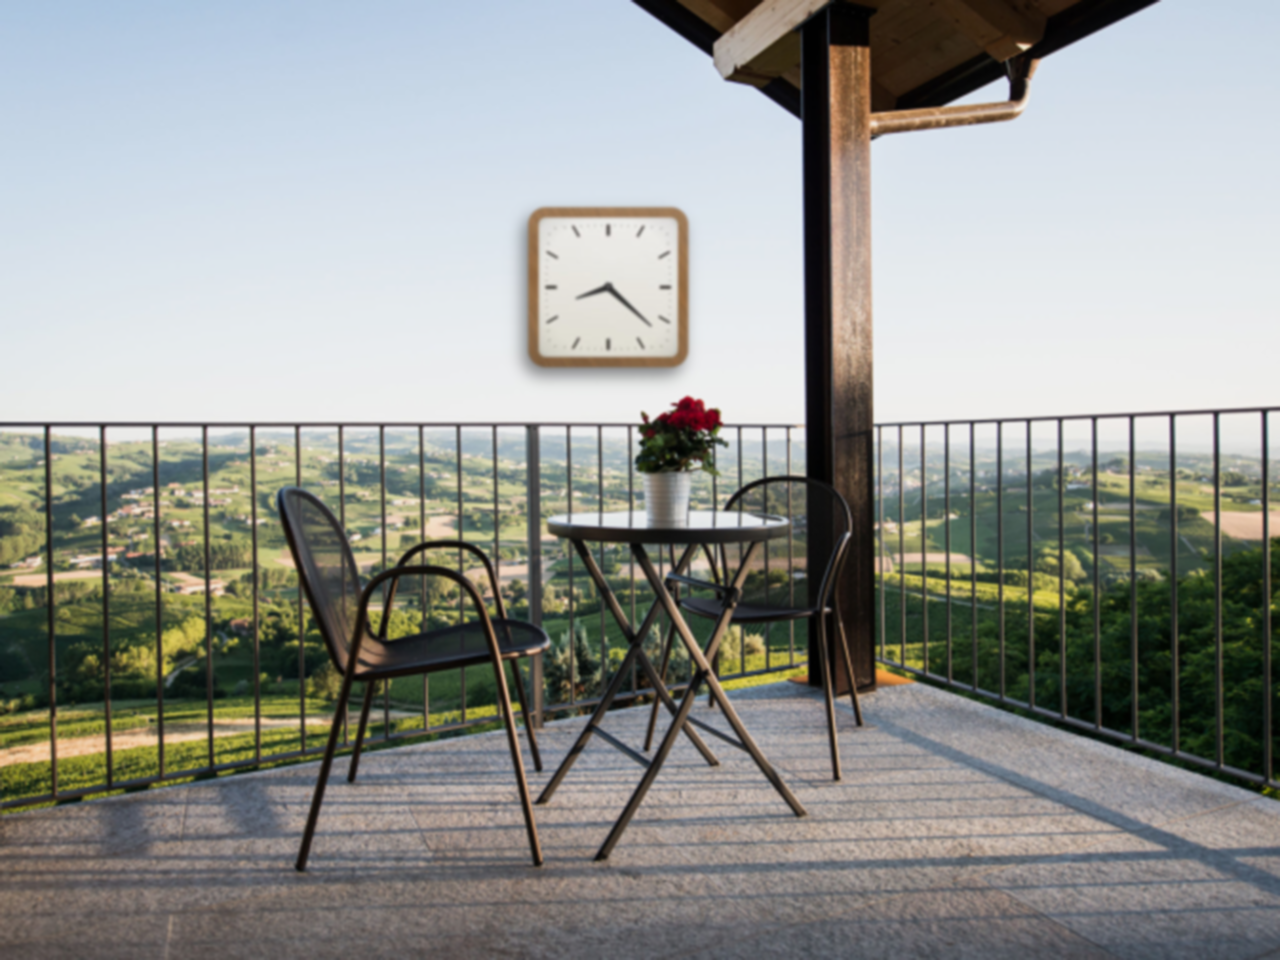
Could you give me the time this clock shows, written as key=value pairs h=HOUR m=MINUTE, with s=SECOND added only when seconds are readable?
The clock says h=8 m=22
